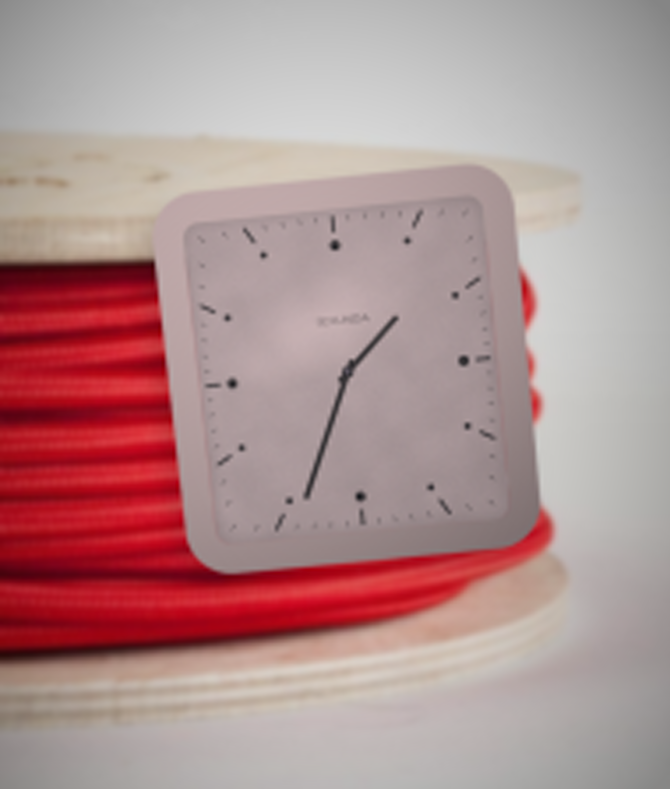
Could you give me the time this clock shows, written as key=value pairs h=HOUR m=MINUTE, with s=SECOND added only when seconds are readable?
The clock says h=1 m=34
